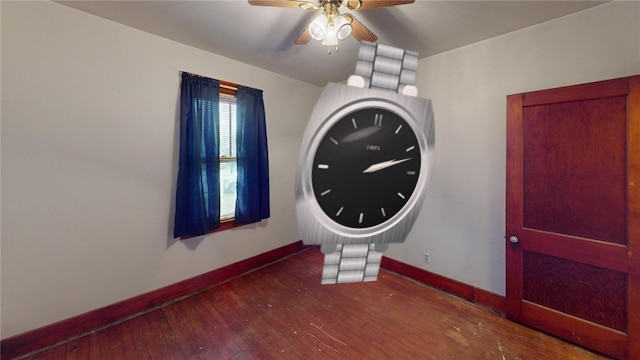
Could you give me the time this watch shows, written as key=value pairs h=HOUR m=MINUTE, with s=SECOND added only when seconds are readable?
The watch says h=2 m=12
